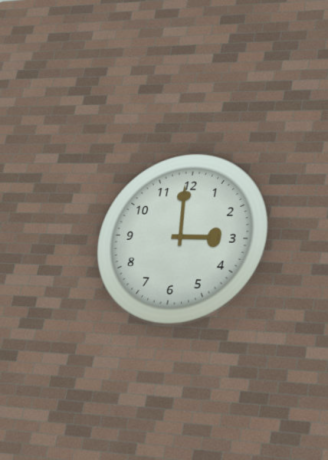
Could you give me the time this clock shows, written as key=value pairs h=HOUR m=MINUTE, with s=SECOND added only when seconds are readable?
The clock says h=2 m=59
